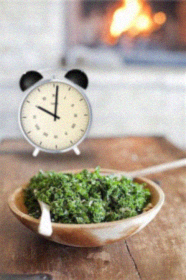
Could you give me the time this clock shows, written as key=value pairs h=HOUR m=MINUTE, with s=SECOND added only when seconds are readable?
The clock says h=10 m=1
